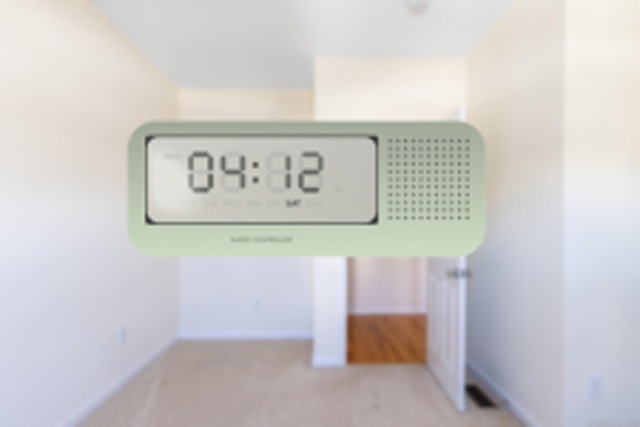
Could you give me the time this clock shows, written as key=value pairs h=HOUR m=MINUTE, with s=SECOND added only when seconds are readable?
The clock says h=4 m=12
